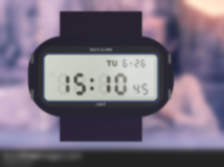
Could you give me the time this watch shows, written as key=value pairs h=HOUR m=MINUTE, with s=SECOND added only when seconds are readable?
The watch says h=15 m=10 s=45
